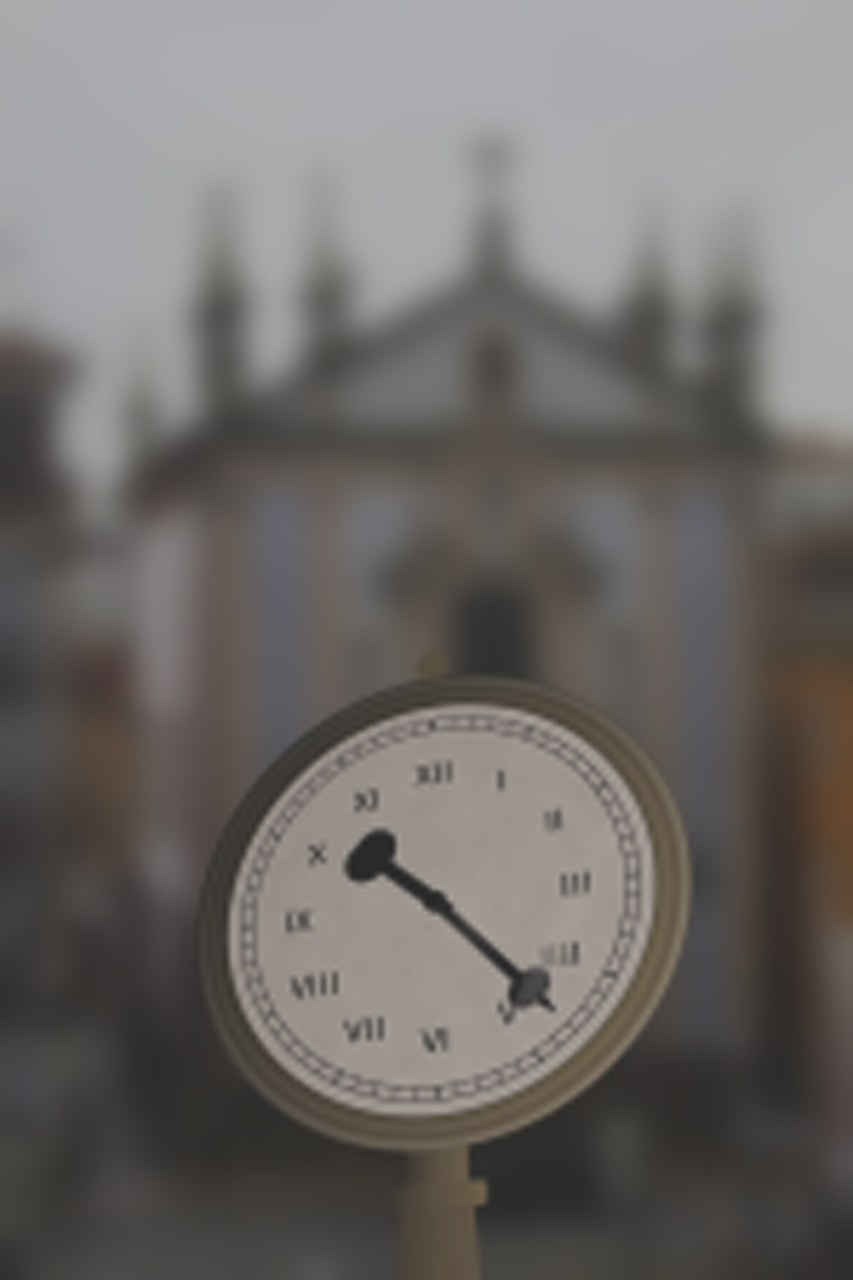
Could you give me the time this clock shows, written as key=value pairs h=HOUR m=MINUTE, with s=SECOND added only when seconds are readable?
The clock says h=10 m=23
